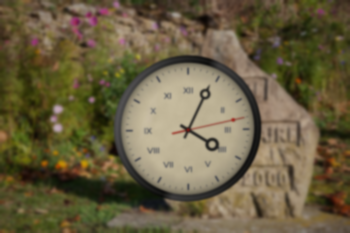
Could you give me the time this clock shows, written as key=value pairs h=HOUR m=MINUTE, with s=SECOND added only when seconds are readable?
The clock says h=4 m=4 s=13
